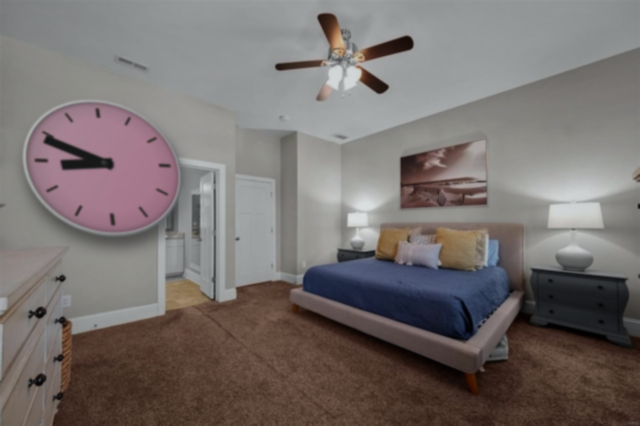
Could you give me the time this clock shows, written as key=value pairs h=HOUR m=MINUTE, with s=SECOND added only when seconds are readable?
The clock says h=8 m=49
